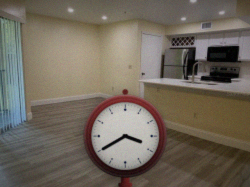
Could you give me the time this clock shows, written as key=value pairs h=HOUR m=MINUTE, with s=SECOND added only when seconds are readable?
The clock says h=3 m=40
